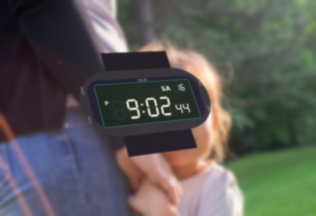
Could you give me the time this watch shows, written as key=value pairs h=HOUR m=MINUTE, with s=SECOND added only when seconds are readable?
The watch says h=9 m=2 s=44
